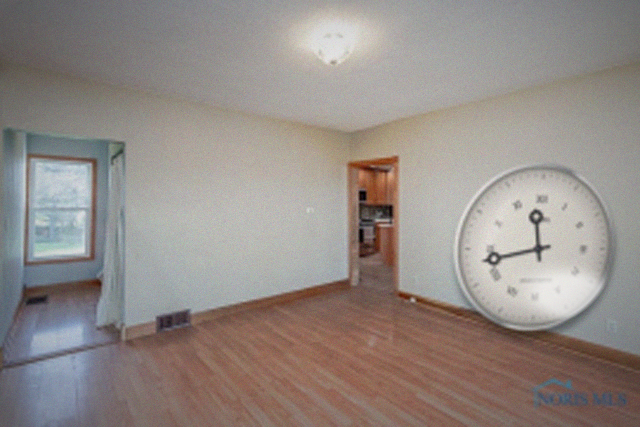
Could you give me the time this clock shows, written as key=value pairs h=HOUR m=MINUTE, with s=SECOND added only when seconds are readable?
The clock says h=11 m=43
